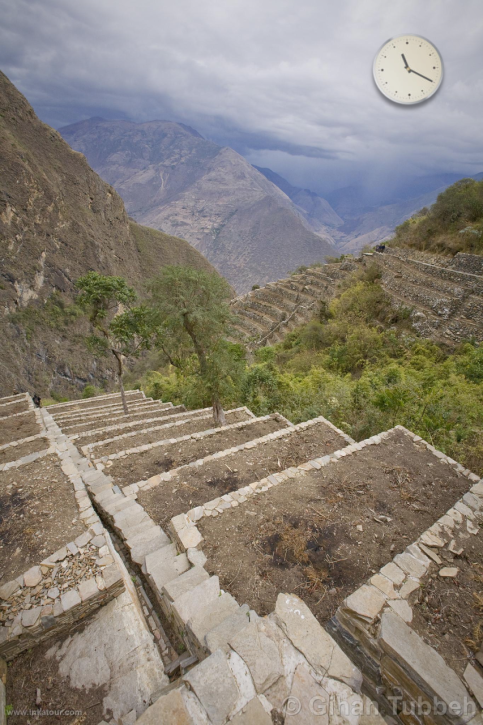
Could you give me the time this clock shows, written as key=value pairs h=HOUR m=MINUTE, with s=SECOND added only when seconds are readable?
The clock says h=11 m=20
